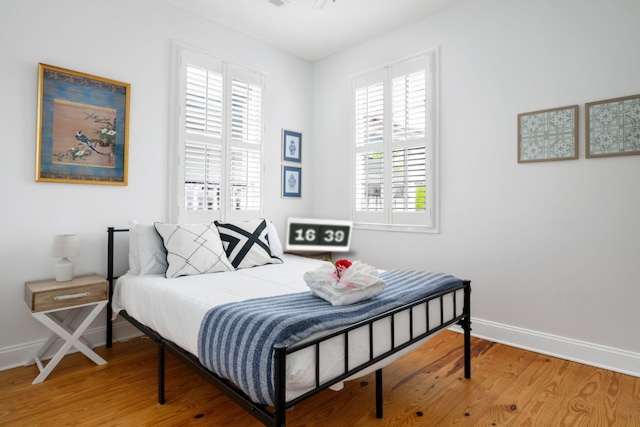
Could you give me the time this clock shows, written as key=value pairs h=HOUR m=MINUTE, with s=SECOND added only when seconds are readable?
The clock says h=16 m=39
